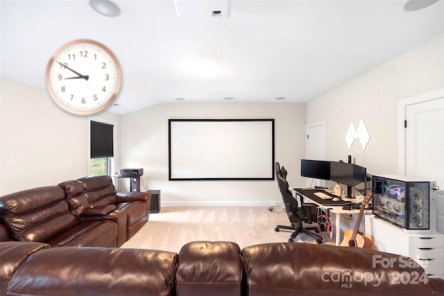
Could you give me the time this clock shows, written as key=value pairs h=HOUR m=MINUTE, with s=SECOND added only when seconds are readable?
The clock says h=8 m=50
